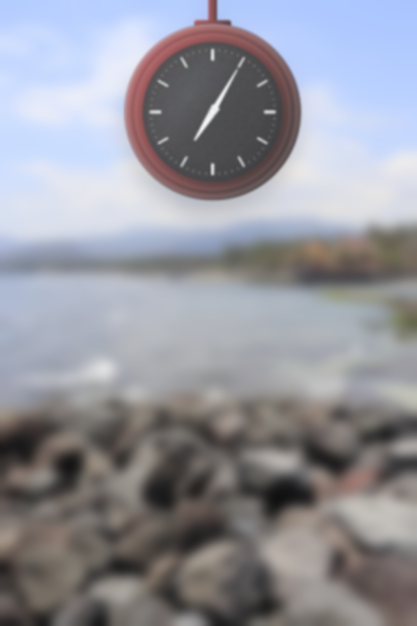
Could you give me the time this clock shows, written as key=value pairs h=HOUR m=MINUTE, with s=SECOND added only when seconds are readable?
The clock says h=7 m=5
